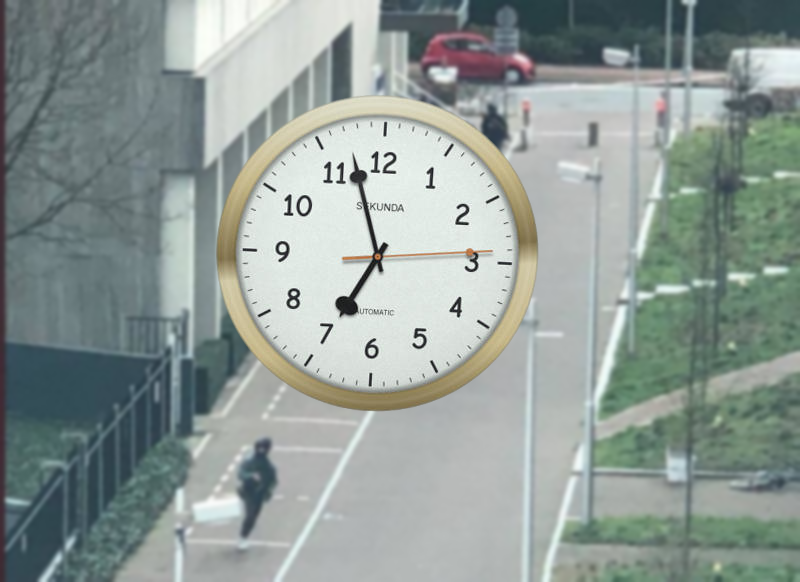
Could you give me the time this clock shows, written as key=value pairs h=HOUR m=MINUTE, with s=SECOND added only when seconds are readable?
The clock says h=6 m=57 s=14
